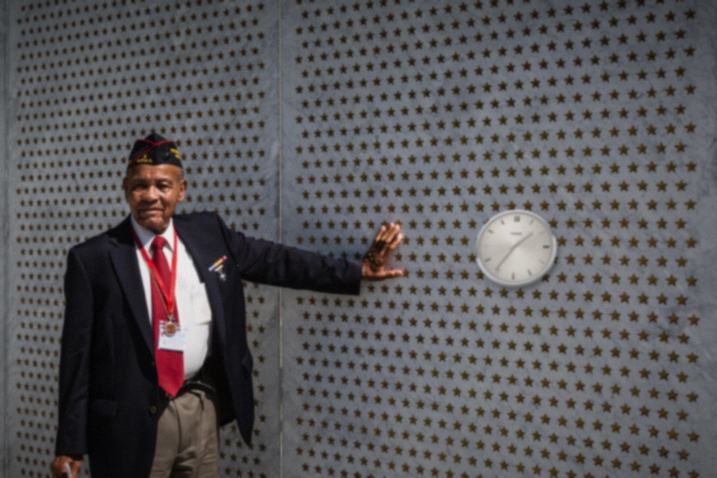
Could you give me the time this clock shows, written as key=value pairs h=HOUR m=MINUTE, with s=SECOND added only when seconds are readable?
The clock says h=1 m=36
